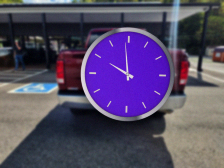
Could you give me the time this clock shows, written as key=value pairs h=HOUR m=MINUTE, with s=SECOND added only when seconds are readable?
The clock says h=9 m=59
